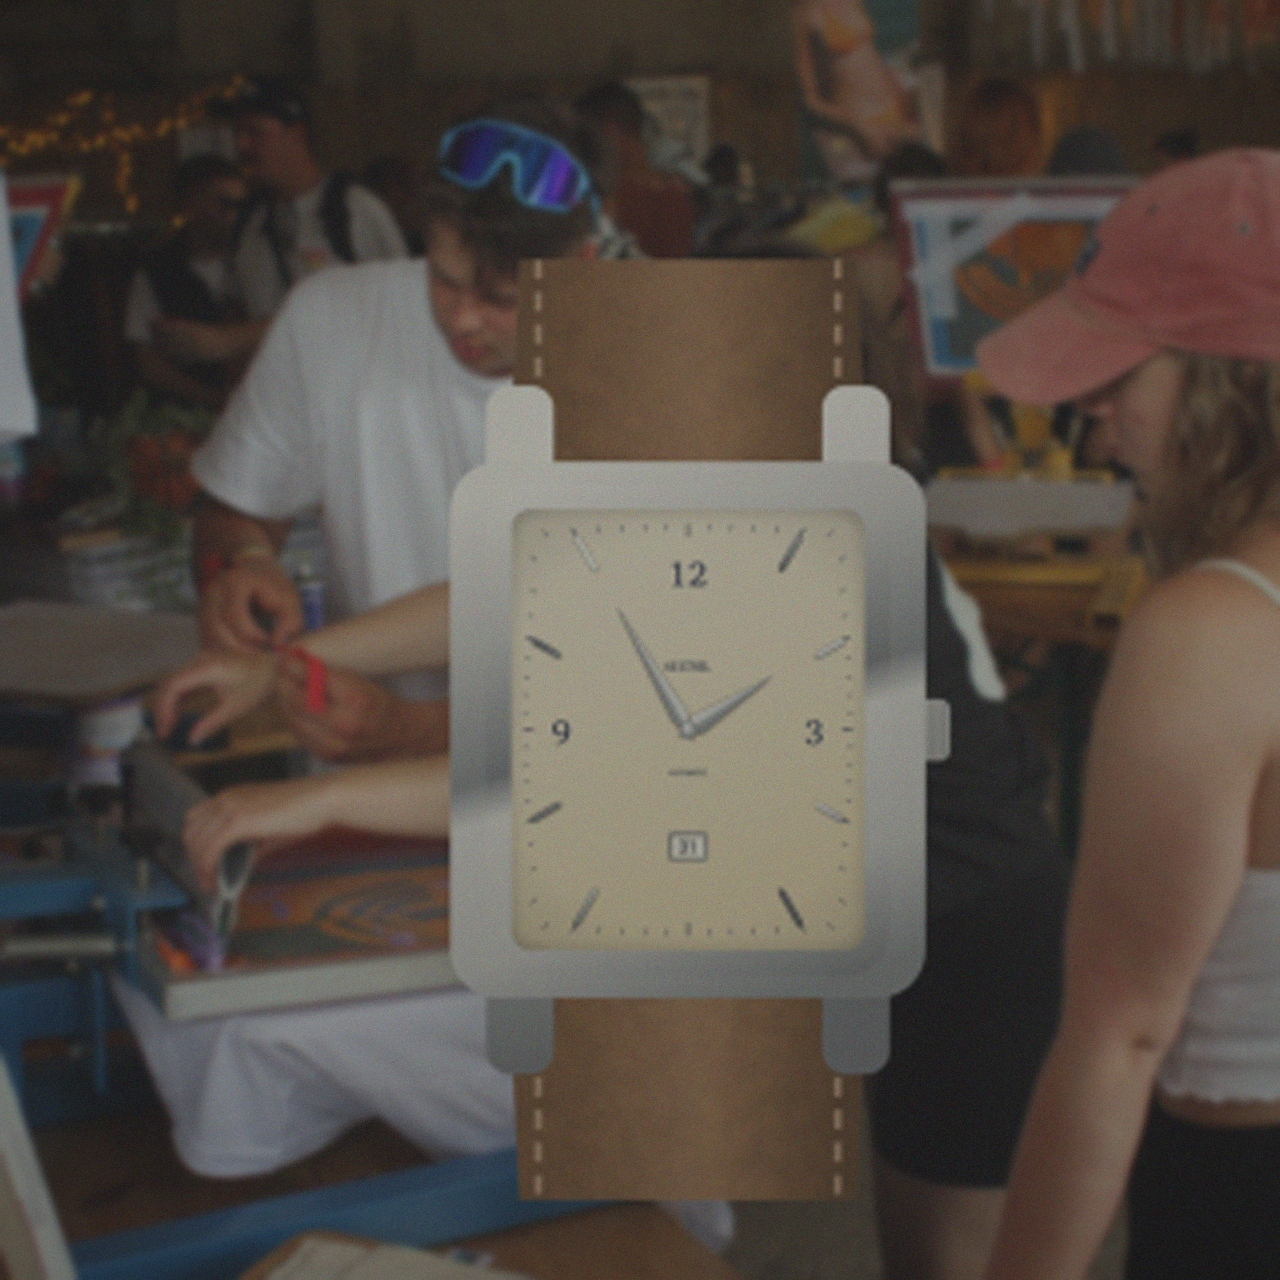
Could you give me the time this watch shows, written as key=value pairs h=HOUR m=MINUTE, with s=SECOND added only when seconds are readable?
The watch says h=1 m=55
